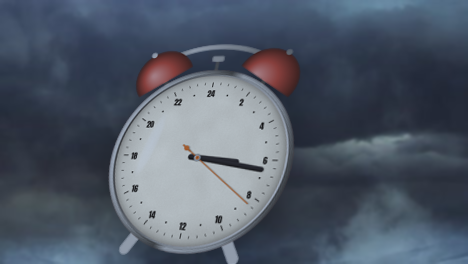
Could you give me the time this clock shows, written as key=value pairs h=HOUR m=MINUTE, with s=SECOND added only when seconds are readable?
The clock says h=6 m=16 s=21
